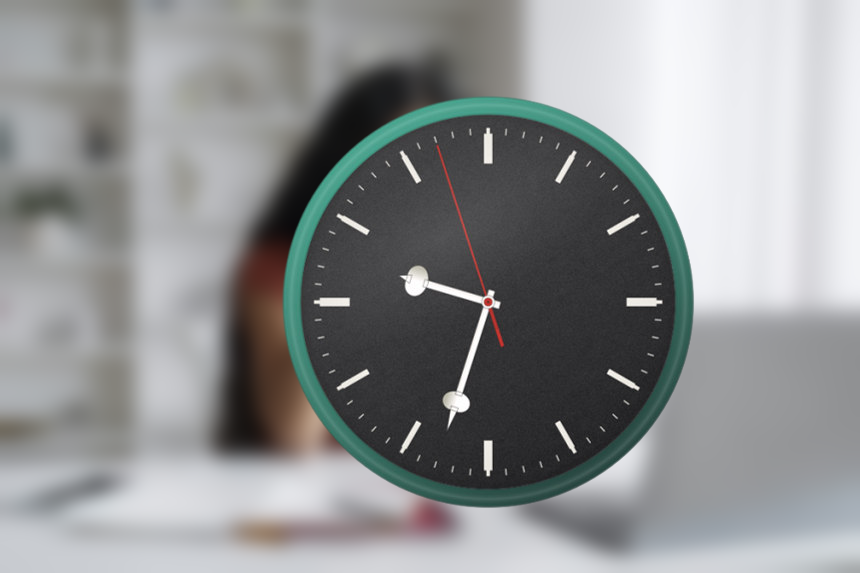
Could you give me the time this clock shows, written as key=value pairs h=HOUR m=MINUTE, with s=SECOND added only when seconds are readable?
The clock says h=9 m=32 s=57
